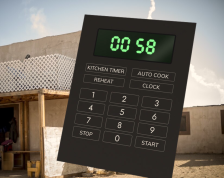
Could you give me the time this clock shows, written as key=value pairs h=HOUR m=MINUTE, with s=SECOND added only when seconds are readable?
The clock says h=0 m=58
